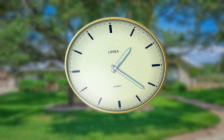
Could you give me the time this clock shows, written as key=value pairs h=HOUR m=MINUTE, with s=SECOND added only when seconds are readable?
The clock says h=1 m=22
